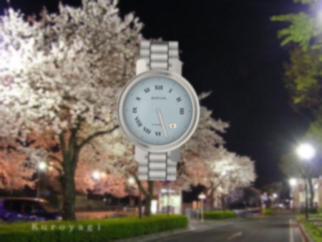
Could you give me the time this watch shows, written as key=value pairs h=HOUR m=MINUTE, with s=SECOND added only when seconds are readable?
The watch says h=5 m=27
